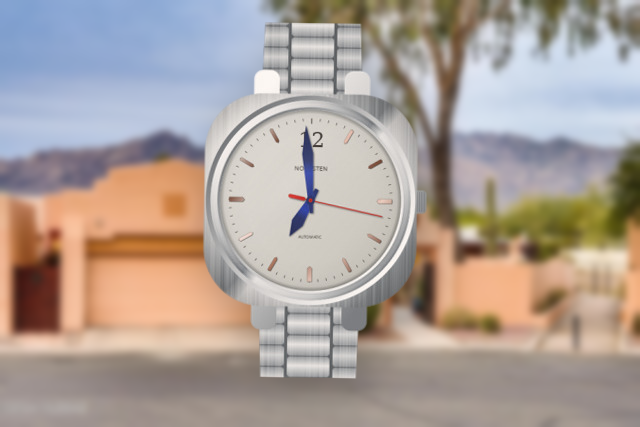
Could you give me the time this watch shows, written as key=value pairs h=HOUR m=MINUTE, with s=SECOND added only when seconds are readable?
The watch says h=6 m=59 s=17
